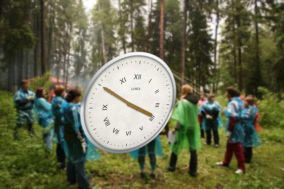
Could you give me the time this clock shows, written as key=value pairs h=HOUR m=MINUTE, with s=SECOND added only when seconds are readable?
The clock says h=3 m=50
